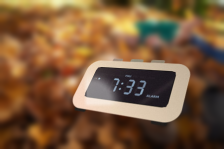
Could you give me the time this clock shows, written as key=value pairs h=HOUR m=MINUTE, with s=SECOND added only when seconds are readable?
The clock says h=7 m=33
